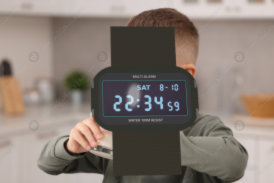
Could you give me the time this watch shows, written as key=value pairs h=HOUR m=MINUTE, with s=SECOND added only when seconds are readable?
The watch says h=22 m=34 s=59
